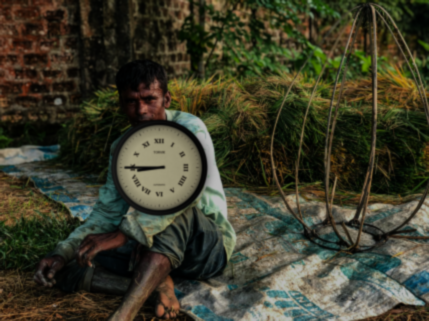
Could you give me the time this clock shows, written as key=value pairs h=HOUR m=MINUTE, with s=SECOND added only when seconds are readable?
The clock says h=8 m=45
